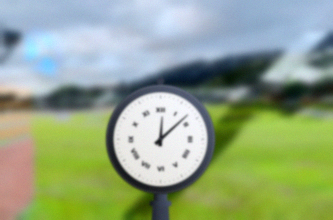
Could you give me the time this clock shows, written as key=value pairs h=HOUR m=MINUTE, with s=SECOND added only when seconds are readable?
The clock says h=12 m=8
